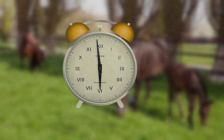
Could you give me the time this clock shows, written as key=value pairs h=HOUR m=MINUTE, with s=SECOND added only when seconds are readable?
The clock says h=5 m=59
